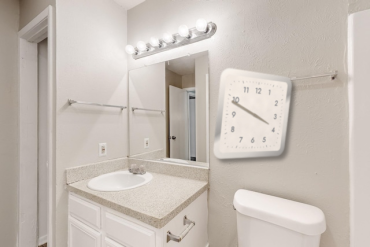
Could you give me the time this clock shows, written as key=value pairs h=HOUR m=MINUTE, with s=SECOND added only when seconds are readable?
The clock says h=3 m=49
